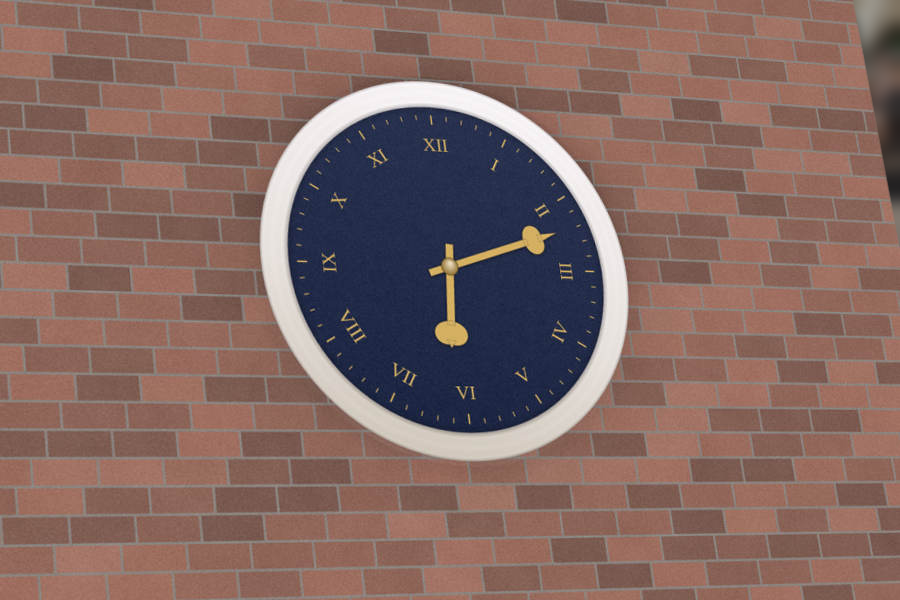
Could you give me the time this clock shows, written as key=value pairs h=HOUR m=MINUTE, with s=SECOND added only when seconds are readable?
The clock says h=6 m=12
